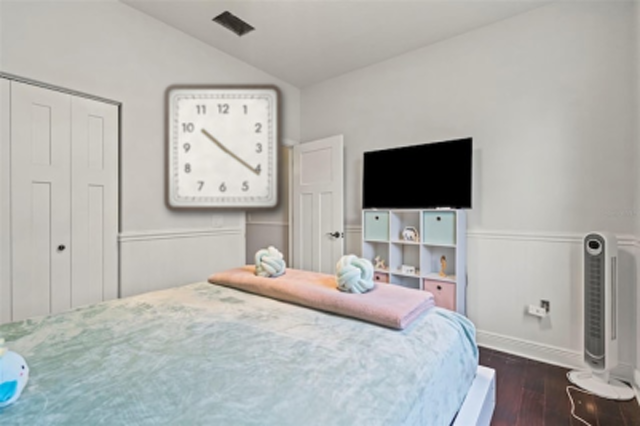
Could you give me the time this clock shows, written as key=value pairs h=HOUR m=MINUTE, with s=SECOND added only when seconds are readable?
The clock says h=10 m=21
